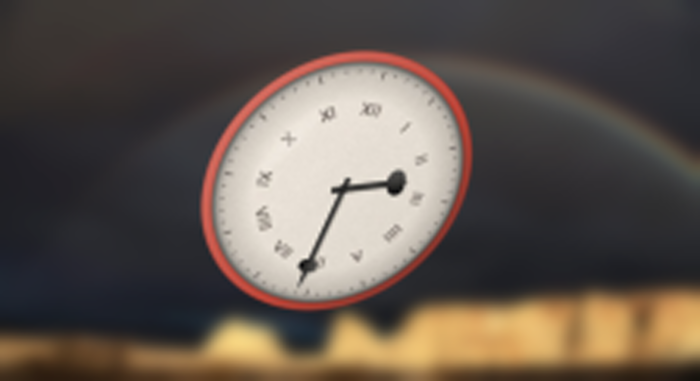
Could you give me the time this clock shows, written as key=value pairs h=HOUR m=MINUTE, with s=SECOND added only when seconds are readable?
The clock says h=2 m=31
